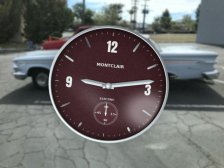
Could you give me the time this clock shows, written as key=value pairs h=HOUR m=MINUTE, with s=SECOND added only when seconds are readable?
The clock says h=9 m=13
